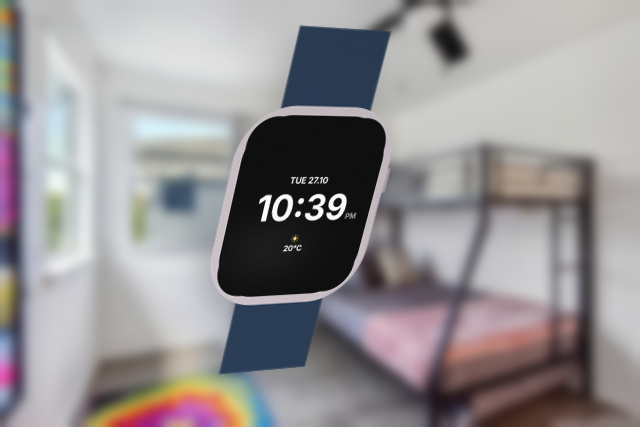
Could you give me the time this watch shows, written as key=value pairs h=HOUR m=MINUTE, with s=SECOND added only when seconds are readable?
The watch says h=10 m=39
